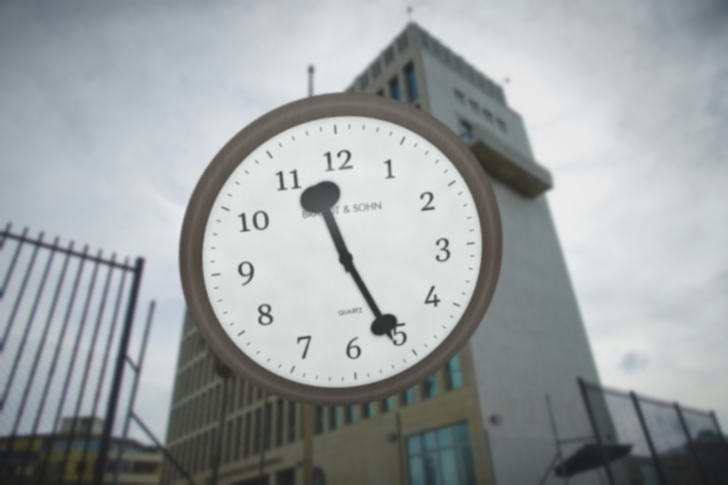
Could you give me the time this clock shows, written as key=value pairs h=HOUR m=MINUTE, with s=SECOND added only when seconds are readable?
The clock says h=11 m=26
